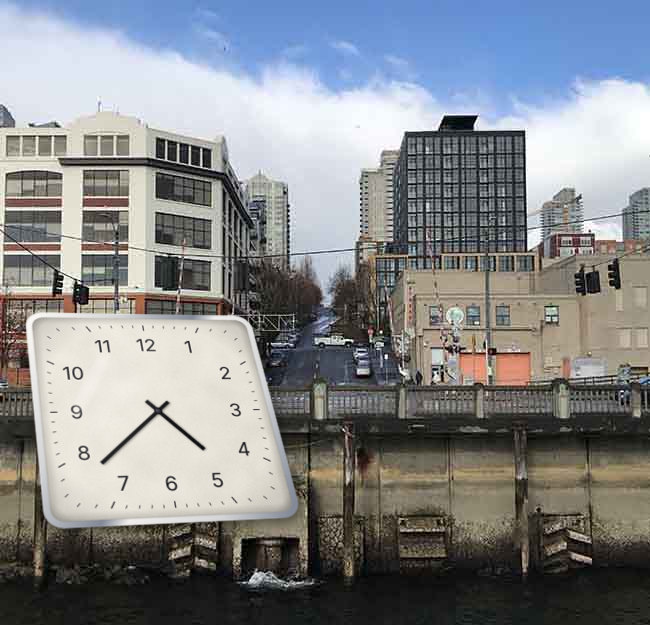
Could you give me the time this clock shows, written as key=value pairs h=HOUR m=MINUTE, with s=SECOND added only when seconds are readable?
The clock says h=4 m=38
